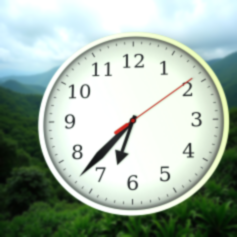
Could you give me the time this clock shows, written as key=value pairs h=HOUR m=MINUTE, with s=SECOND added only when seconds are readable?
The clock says h=6 m=37 s=9
